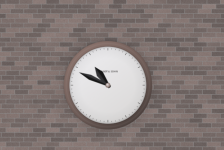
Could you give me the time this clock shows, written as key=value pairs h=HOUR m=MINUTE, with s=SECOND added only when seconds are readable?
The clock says h=10 m=49
